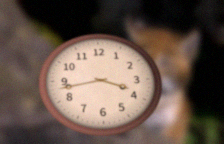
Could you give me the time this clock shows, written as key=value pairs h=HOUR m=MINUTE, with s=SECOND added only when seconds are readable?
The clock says h=3 m=43
